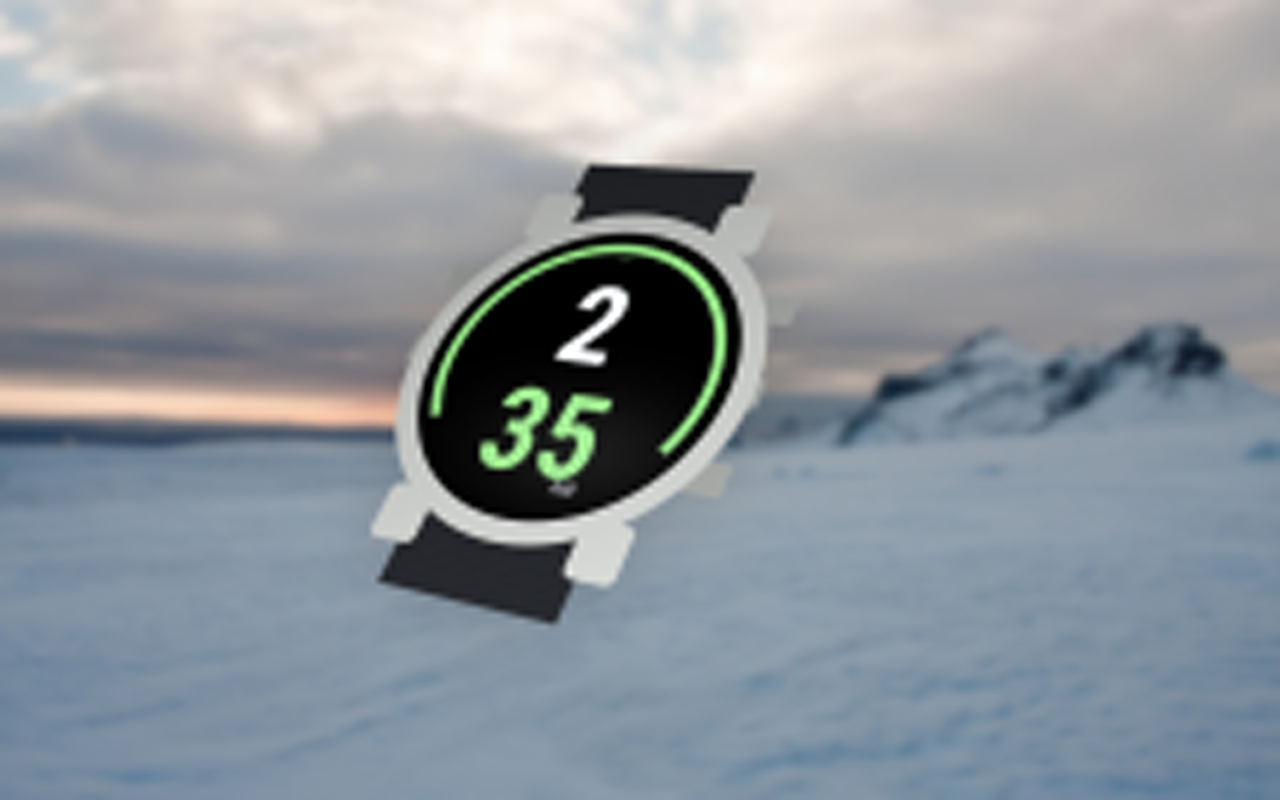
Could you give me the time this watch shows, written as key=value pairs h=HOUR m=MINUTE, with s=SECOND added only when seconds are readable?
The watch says h=2 m=35
